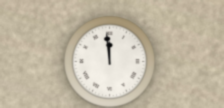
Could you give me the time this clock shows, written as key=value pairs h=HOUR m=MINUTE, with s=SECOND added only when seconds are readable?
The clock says h=11 m=59
